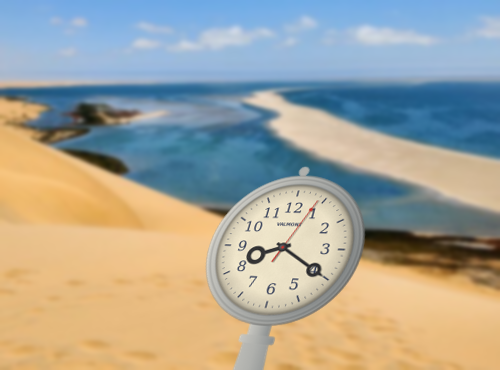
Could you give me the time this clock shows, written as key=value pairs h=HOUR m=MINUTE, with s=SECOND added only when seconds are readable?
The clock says h=8 m=20 s=4
